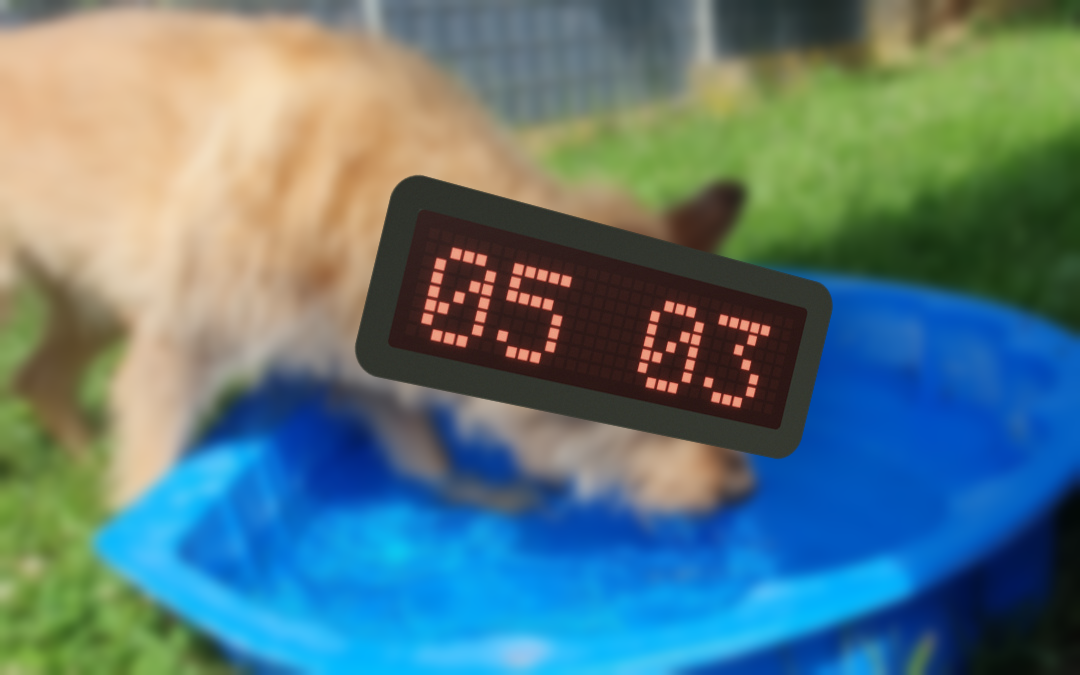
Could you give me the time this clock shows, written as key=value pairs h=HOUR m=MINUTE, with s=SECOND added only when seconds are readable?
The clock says h=5 m=3
